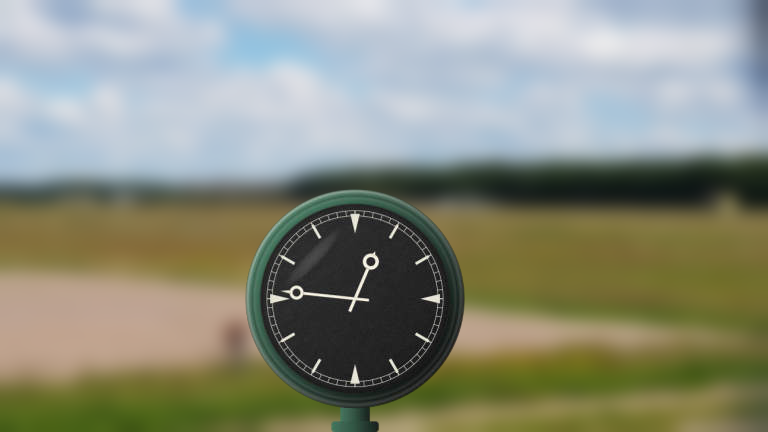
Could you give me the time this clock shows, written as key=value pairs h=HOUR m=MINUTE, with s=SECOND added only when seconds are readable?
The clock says h=12 m=46
